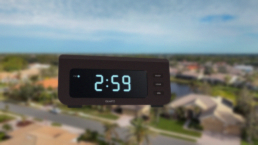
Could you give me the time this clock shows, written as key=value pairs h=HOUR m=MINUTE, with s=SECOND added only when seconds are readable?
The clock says h=2 m=59
